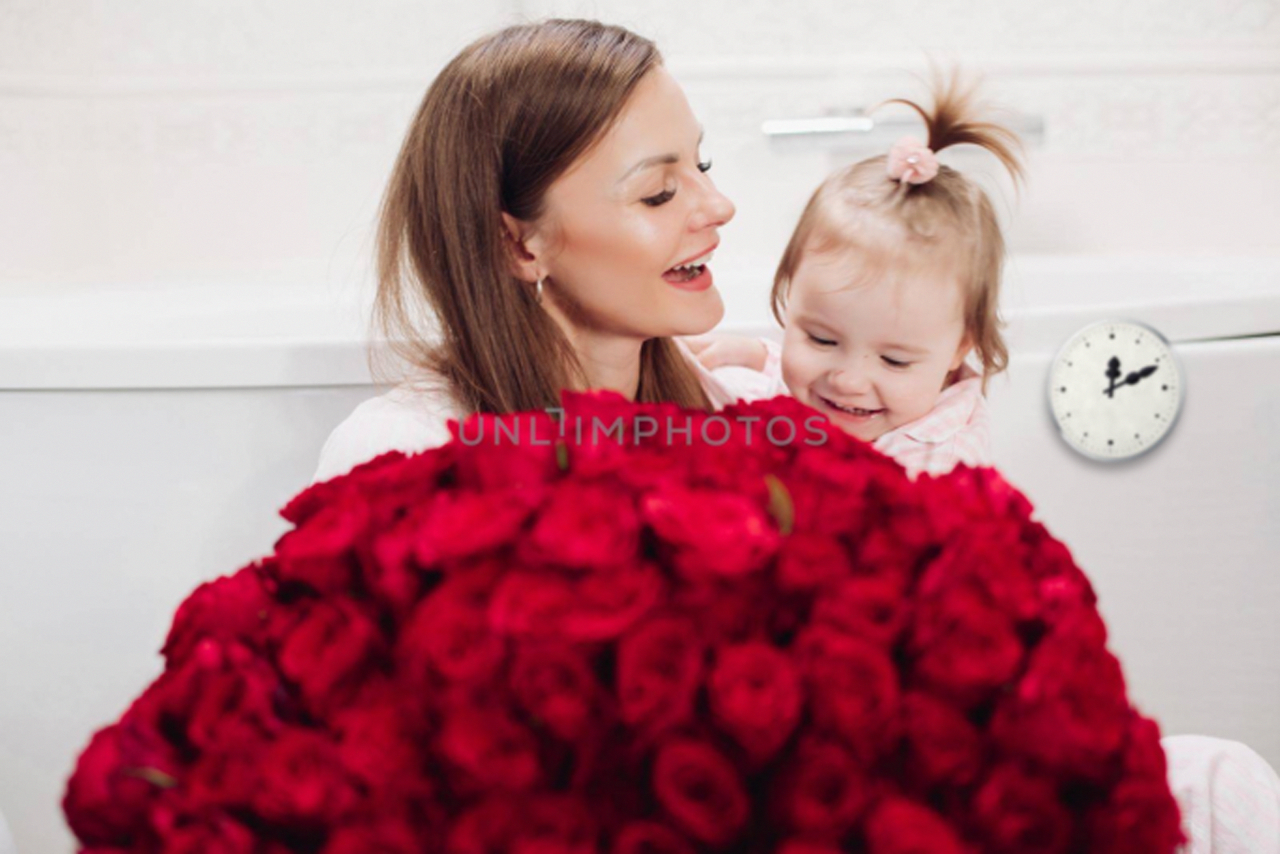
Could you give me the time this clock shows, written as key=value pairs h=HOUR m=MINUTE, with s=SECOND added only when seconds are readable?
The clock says h=12 m=11
